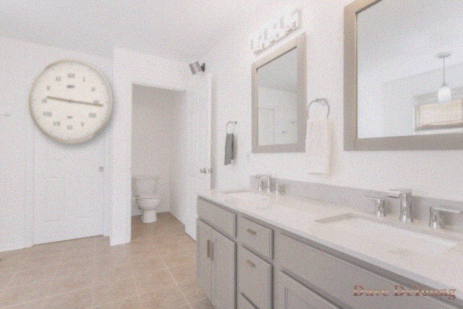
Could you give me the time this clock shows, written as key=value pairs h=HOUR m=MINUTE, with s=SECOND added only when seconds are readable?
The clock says h=9 m=16
